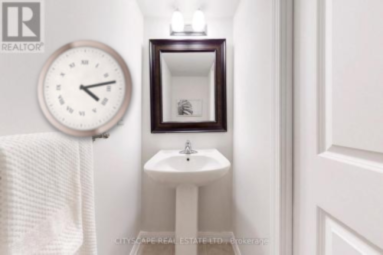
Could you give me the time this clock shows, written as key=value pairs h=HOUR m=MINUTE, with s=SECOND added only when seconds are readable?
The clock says h=4 m=13
